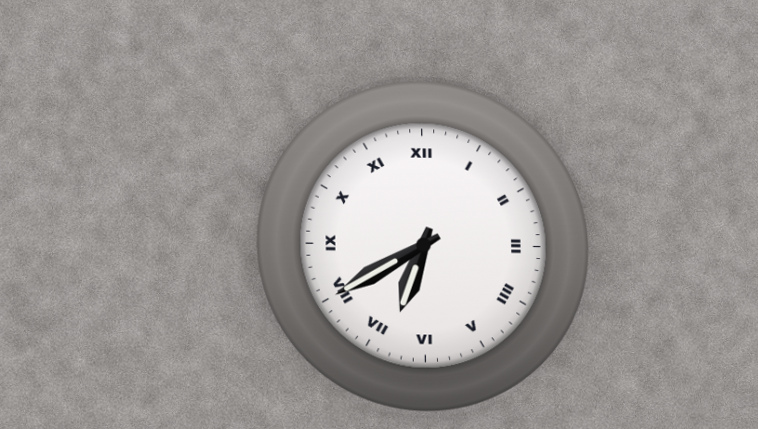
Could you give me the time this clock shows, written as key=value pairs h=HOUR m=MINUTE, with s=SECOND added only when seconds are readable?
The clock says h=6 m=40
